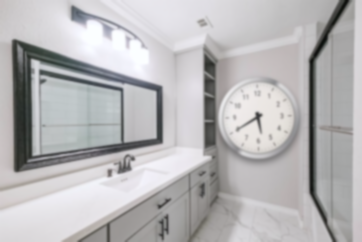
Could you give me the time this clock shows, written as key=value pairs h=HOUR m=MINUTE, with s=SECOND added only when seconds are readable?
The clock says h=5 m=40
